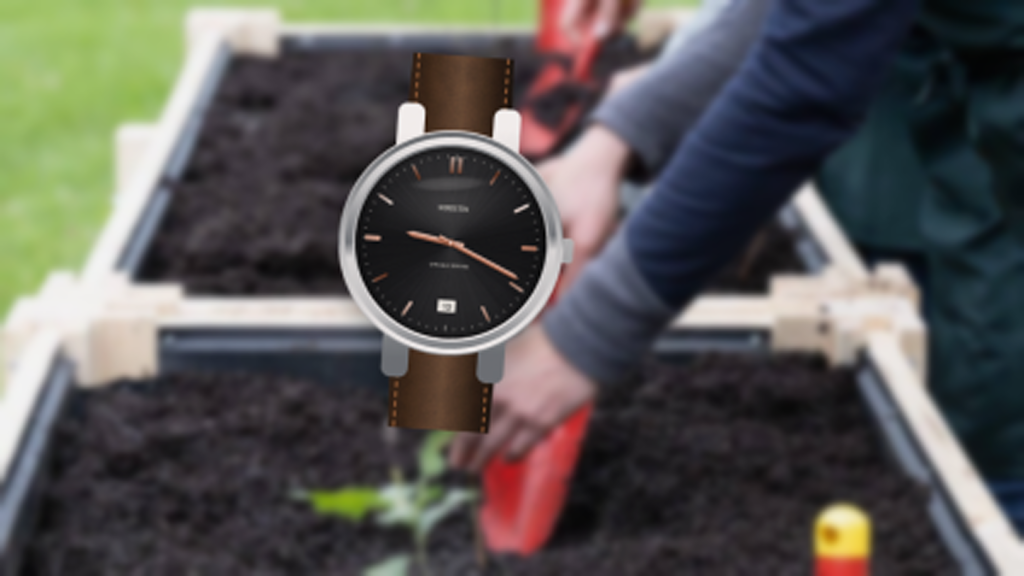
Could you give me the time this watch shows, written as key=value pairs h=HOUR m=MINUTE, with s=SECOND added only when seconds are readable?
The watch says h=9 m=19
